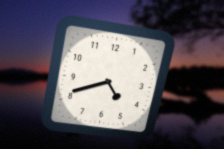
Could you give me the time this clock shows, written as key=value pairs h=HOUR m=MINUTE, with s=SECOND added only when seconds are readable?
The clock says h=4 m=41
